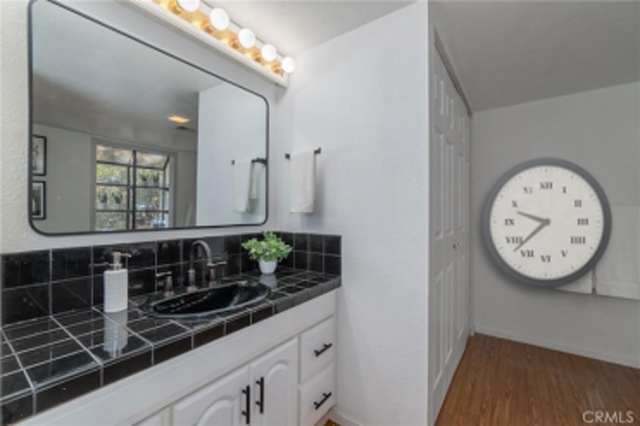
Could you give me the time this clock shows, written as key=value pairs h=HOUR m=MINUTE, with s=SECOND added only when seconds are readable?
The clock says h=9 m=38
